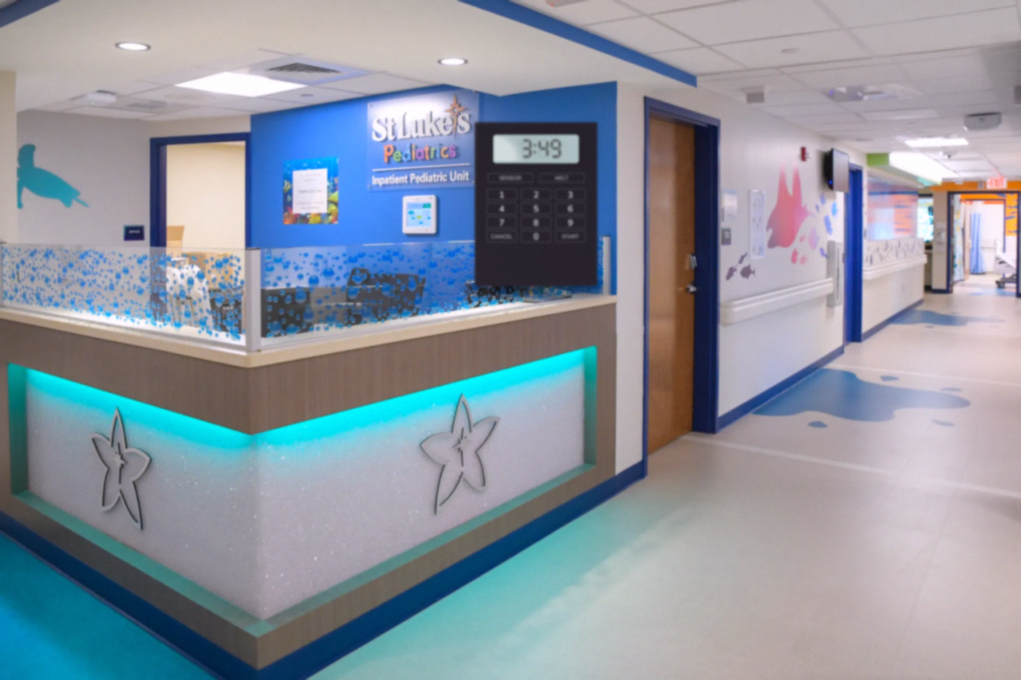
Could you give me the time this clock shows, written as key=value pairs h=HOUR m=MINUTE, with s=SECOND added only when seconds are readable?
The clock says h=3 m=49
